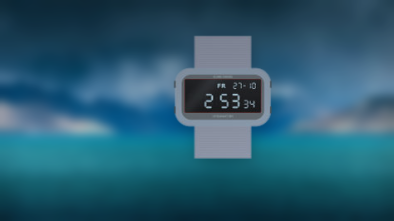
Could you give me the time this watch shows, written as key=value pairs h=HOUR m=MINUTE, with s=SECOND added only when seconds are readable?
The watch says h=2 m=53 s=34
